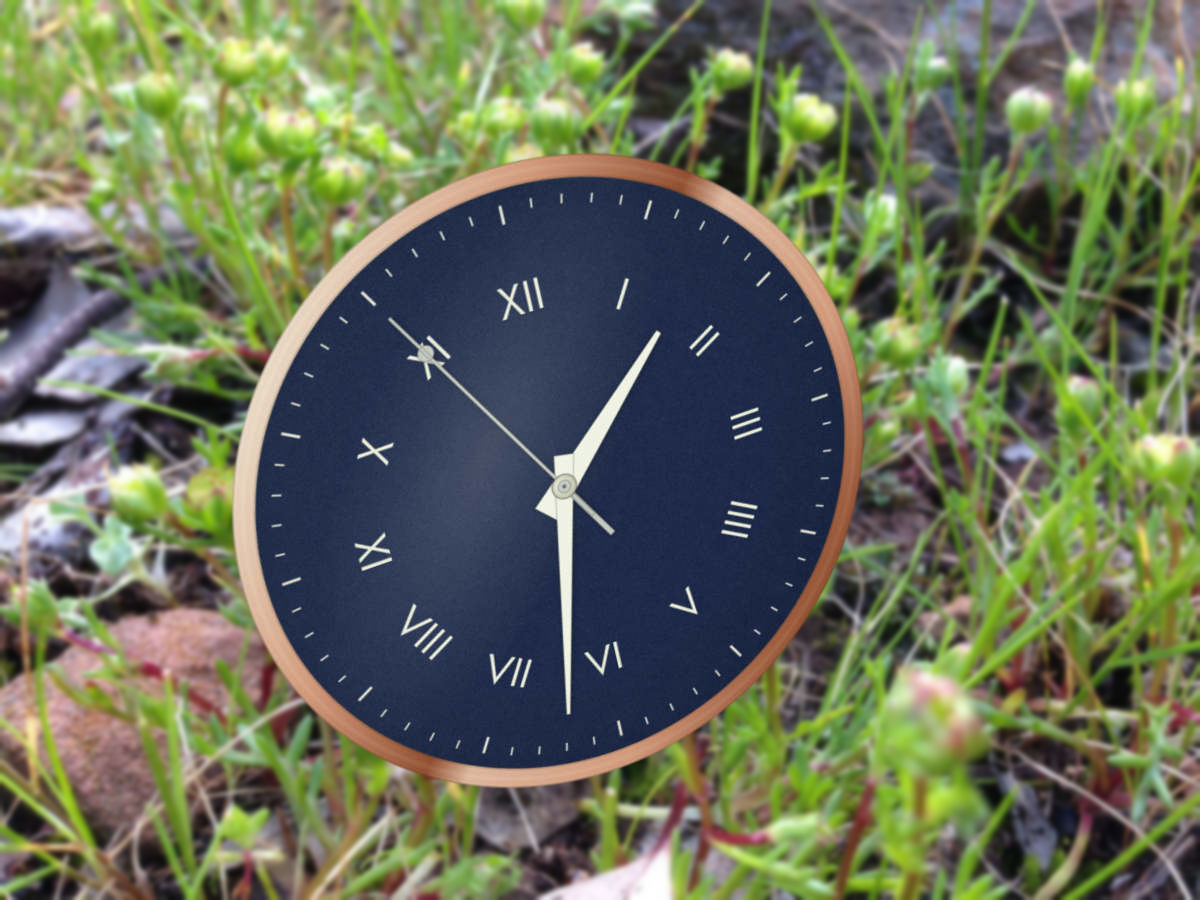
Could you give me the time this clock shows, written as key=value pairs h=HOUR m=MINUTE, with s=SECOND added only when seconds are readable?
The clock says h=1 m=31 s=55
